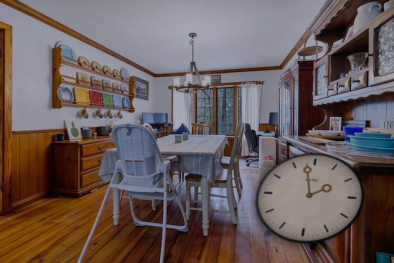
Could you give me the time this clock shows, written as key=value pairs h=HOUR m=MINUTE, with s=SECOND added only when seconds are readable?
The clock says h=1 m=58
